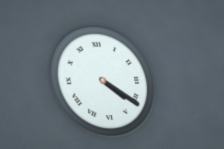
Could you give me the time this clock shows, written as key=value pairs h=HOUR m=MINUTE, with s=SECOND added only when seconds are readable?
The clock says h=4 m=21
